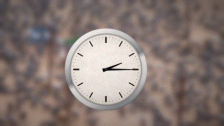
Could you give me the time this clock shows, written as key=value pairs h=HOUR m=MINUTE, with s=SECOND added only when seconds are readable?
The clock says h=2 m=15
